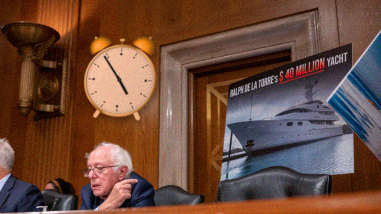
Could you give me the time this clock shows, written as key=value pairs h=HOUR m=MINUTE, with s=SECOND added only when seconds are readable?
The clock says h=4 m=54
